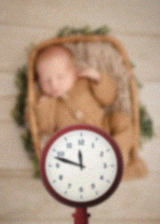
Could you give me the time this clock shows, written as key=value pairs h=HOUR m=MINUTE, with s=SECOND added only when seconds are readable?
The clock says h=11 m=48
